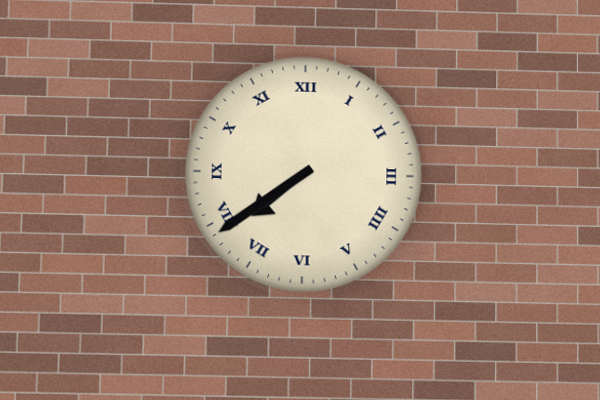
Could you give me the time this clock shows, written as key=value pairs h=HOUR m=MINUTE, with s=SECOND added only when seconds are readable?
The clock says h=7 m=39
